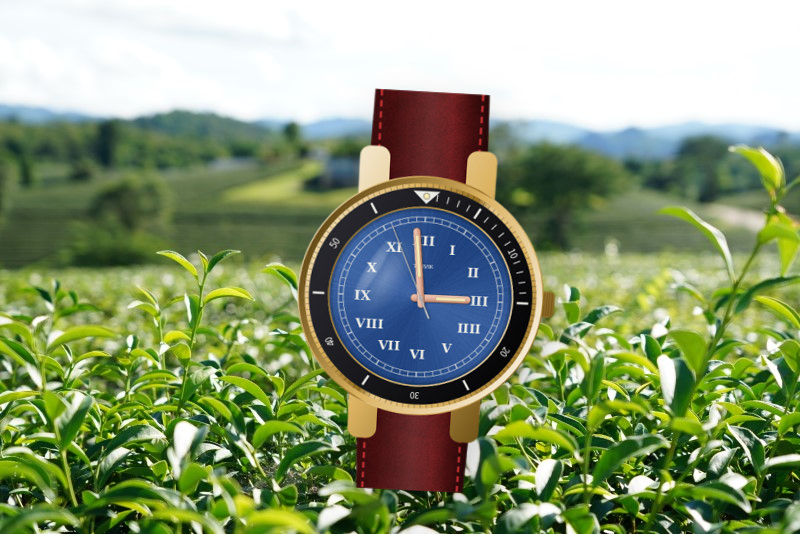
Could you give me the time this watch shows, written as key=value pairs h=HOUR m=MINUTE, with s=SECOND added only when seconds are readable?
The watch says h=2 m=58 s=56
